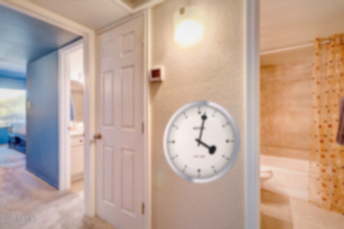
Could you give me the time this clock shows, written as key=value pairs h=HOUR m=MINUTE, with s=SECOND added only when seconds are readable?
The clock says h=4 m=2
